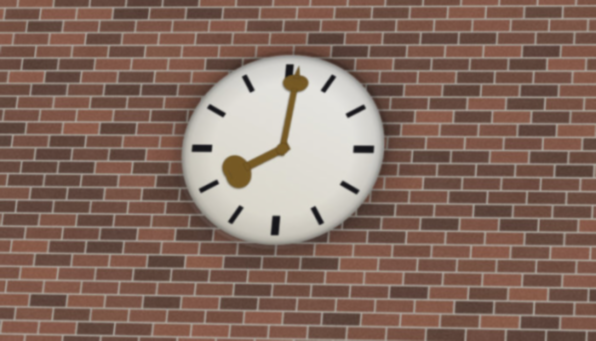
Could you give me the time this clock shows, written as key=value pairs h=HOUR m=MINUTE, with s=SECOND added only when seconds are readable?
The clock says h=8 m=1
